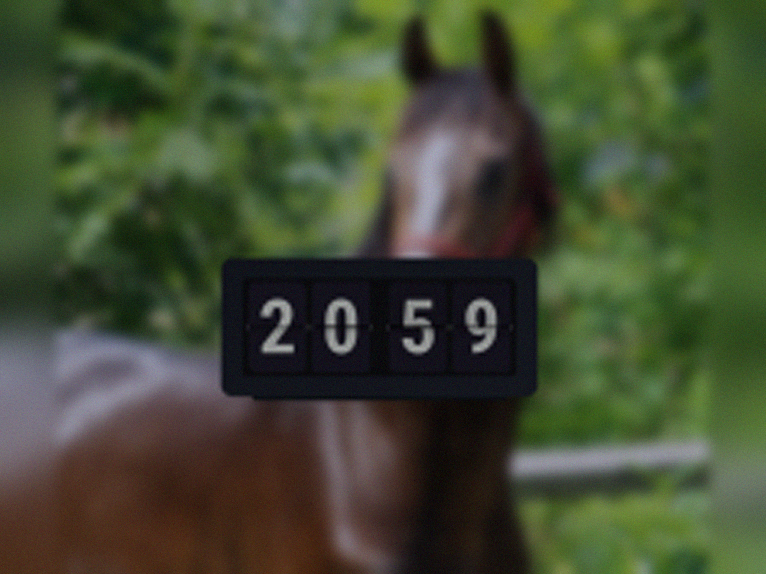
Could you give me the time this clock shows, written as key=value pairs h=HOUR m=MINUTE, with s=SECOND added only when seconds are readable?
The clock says h=20 m=59
